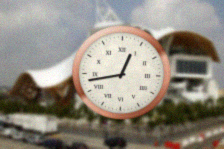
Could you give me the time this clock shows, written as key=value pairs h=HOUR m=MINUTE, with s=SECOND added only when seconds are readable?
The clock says h=12 m=43
